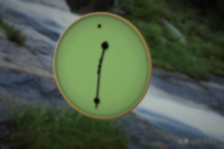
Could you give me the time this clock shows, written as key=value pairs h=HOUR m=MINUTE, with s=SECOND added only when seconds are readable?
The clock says h=12 m=31
